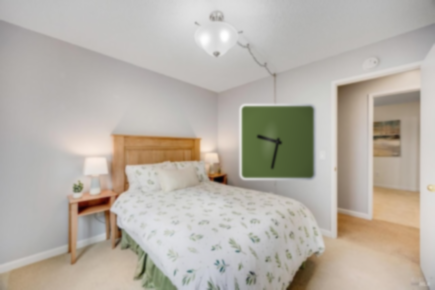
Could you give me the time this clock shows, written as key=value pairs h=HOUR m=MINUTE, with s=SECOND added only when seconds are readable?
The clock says h=9 m=32
